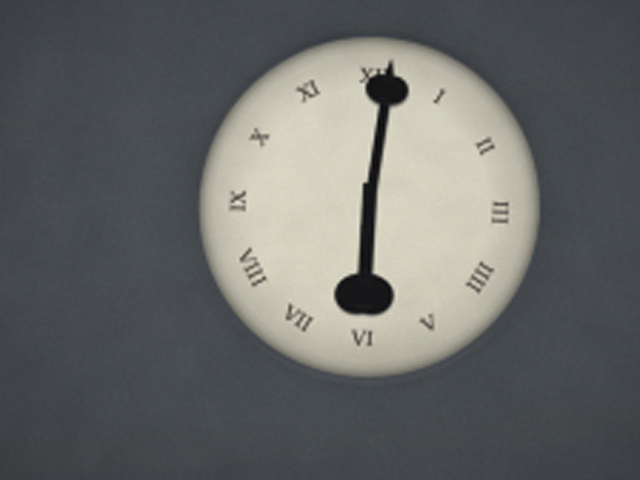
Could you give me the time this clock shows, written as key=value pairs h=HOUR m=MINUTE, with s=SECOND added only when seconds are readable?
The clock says h=6 m=1
